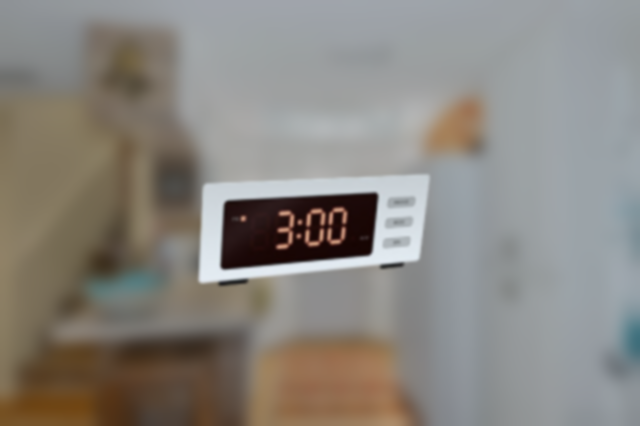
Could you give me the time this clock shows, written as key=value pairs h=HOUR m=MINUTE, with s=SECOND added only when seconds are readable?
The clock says h=3 m=0
